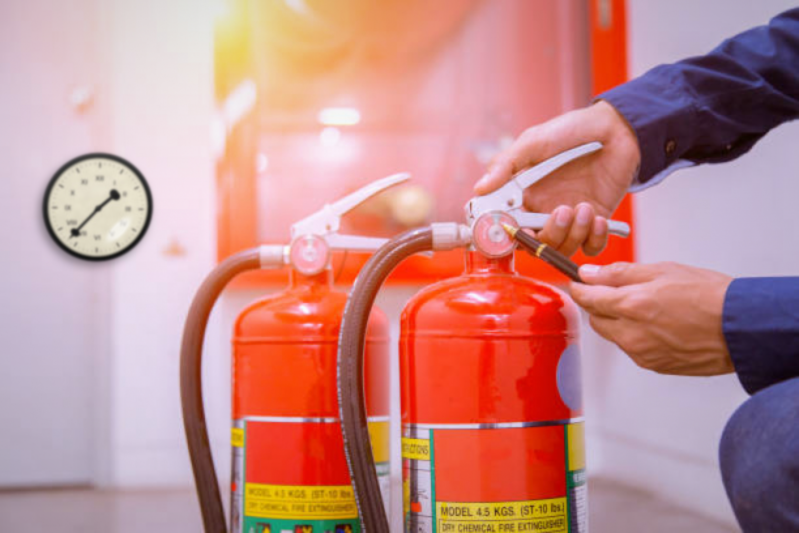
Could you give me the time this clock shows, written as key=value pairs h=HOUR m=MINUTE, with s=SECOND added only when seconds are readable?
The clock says h=1 m=37
